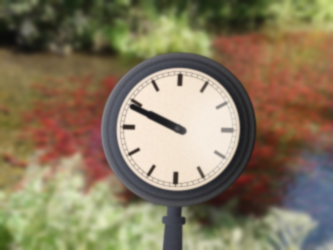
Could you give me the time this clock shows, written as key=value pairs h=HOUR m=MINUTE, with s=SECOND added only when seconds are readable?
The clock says h=9 m=49
